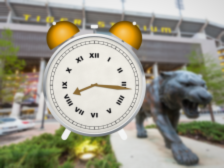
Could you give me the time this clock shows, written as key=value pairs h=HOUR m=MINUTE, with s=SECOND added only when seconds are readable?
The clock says h=8 m=16
